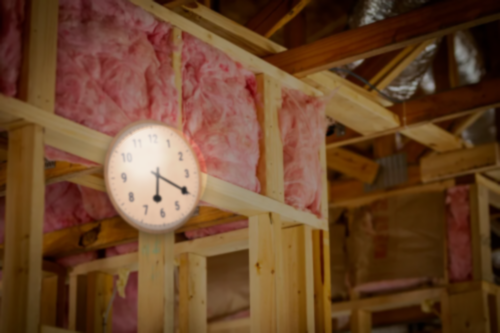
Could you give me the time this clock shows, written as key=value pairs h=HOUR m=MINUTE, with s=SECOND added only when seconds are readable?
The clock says h=6 m=20
